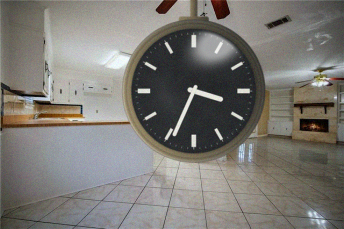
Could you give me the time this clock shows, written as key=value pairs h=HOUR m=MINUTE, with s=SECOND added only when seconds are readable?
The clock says h=3 m=34
